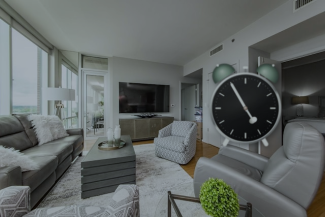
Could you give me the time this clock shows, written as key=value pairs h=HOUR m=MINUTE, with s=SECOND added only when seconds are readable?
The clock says h=4 m=55
